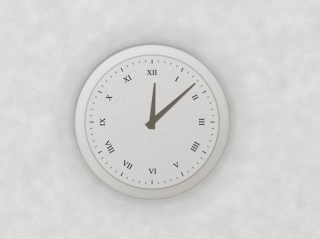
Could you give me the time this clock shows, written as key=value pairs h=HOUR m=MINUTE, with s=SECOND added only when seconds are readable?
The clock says h=12 m=8
